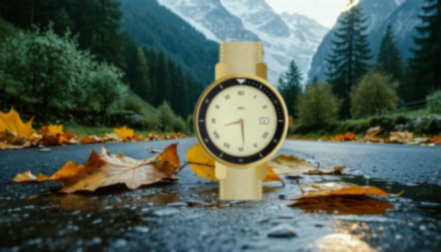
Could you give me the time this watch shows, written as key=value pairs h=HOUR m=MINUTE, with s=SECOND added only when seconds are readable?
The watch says h=8 m=29
